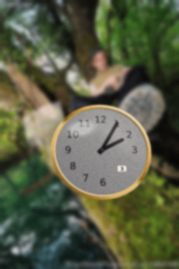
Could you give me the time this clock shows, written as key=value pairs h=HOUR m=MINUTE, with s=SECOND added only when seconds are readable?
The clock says h=2 m=5
